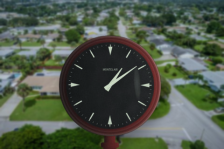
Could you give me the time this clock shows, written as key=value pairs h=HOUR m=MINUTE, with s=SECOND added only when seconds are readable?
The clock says h=1 m=9
